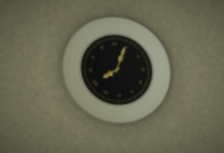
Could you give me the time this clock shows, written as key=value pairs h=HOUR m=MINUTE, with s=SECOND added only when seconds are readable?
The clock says h=8 m=4
